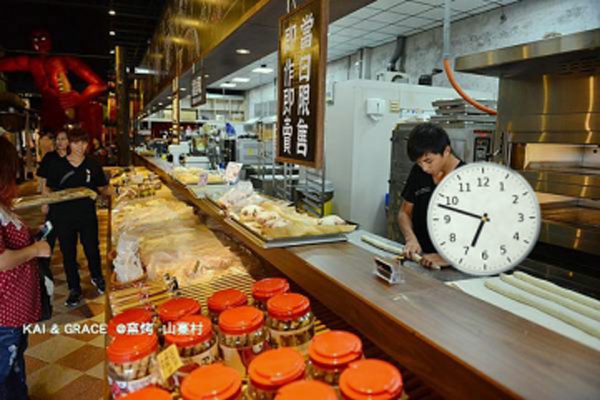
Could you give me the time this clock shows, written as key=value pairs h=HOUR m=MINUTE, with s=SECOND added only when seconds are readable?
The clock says h=6 m=48
